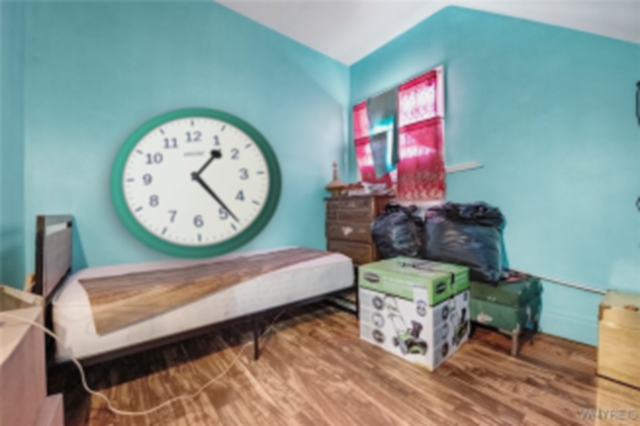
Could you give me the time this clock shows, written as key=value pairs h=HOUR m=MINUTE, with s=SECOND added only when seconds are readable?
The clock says h=1 m=24
